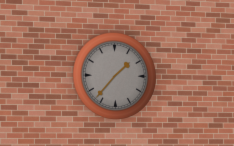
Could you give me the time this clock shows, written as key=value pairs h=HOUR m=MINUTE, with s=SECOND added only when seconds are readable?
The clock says h=1 m=37
